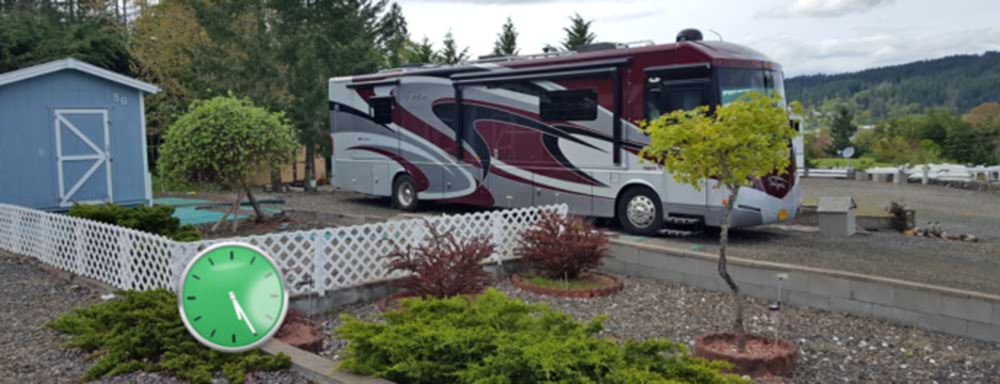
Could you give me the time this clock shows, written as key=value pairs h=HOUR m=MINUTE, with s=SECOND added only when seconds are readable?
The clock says h=5 m=25
